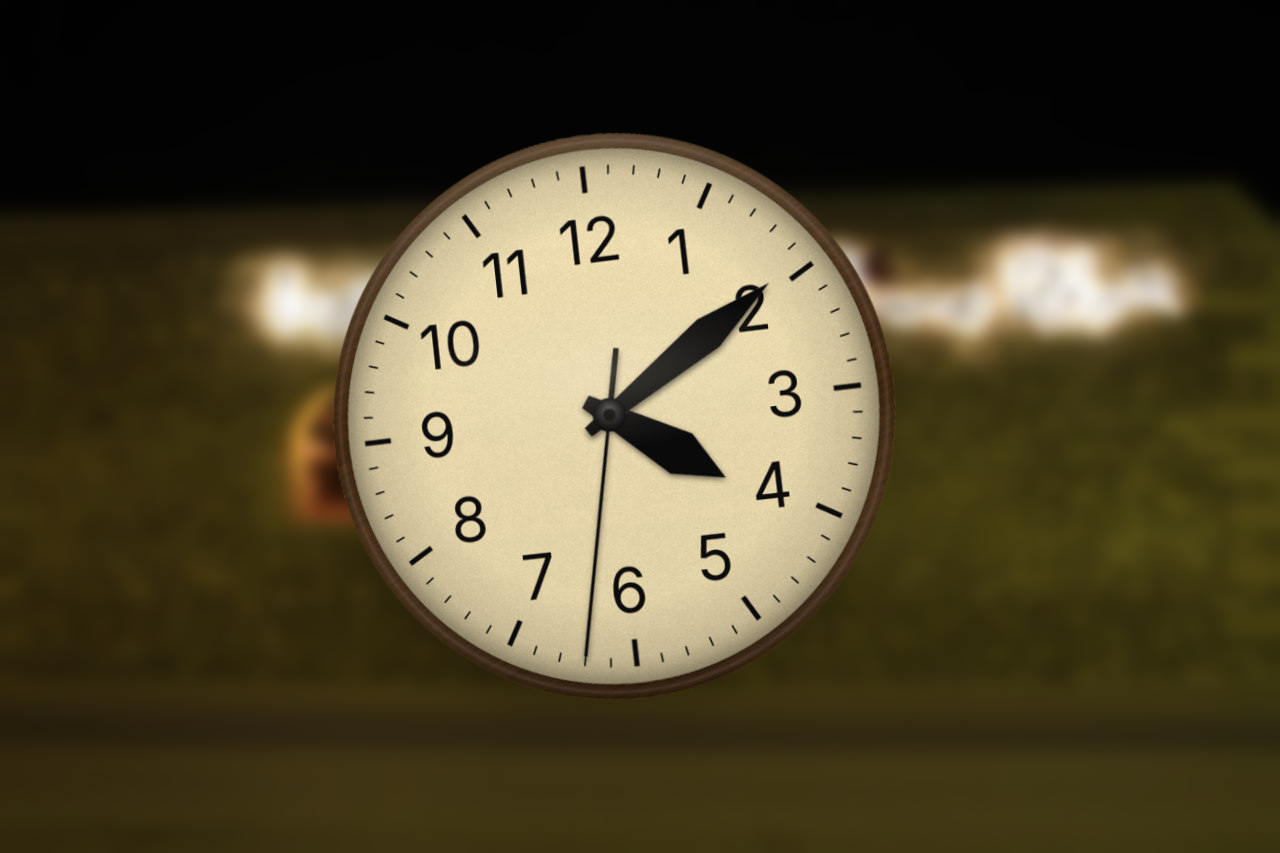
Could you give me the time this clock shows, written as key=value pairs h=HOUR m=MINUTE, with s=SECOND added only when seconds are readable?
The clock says h=4 m=9 s=32
